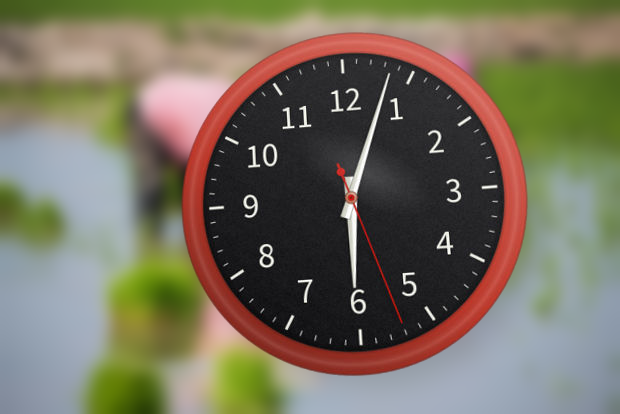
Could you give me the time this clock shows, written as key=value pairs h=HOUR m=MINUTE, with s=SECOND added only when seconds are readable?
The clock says h=6 m=3 s=27
